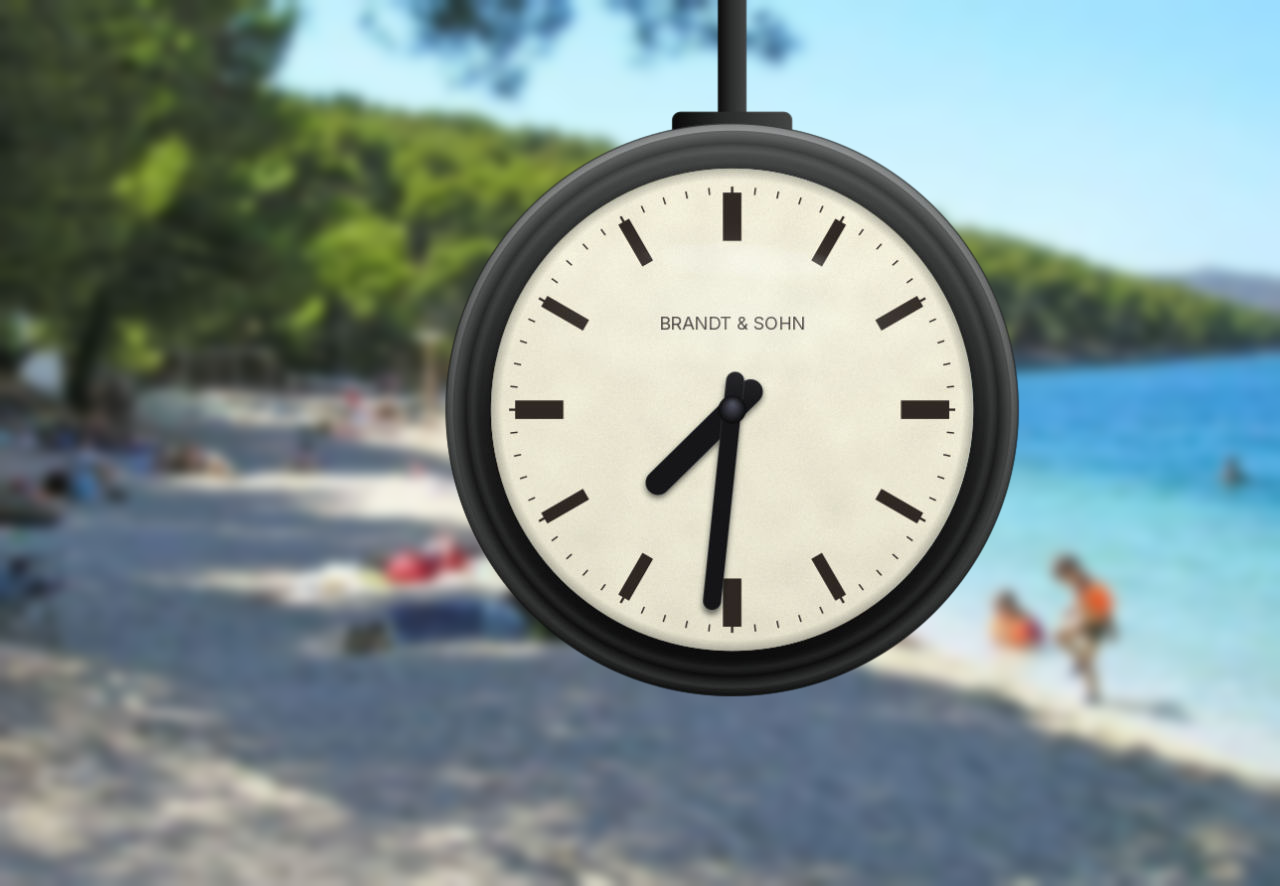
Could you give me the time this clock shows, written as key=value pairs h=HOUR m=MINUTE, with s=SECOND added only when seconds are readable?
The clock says h=7 m=31
